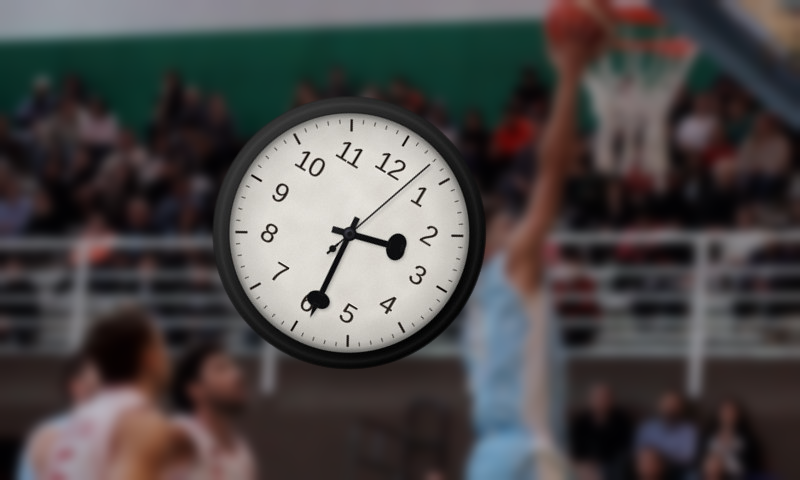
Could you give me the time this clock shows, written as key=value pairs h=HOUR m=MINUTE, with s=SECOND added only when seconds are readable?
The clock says h=2 m=29 s=3
